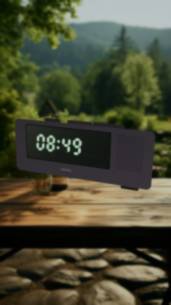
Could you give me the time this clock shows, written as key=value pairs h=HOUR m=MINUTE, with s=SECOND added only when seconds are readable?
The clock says h=8 m=49
